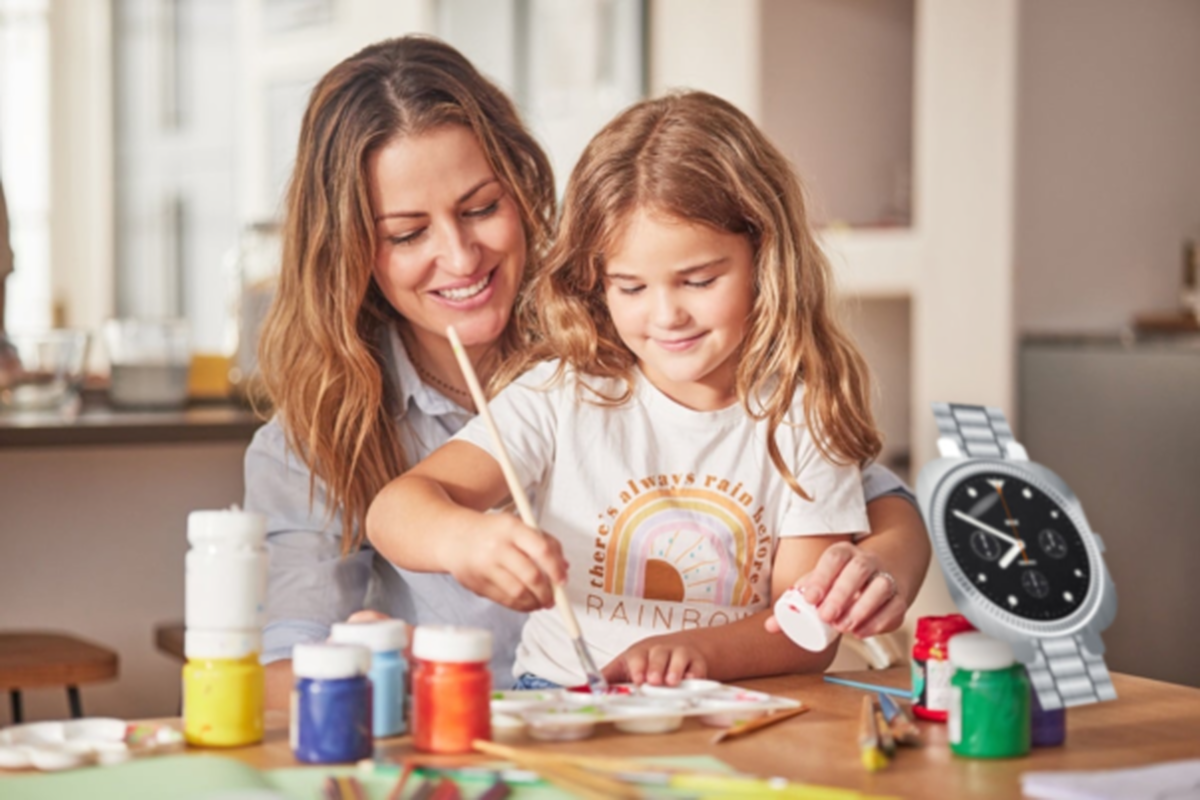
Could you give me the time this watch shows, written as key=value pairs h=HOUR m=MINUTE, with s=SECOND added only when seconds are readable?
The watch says h=7 m=50
